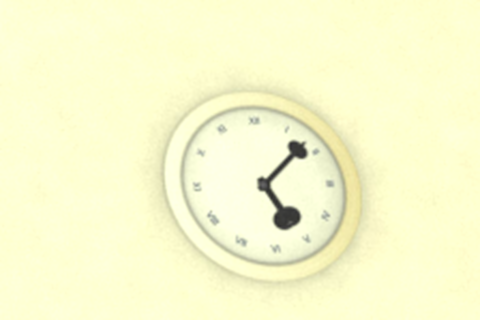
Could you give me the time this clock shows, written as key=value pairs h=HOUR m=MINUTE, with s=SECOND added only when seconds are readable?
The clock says h=5 m=8
